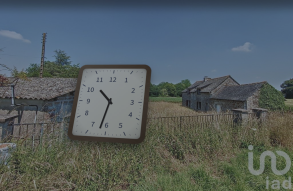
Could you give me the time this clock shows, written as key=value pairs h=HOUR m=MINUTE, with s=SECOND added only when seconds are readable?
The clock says h=10 m=32
